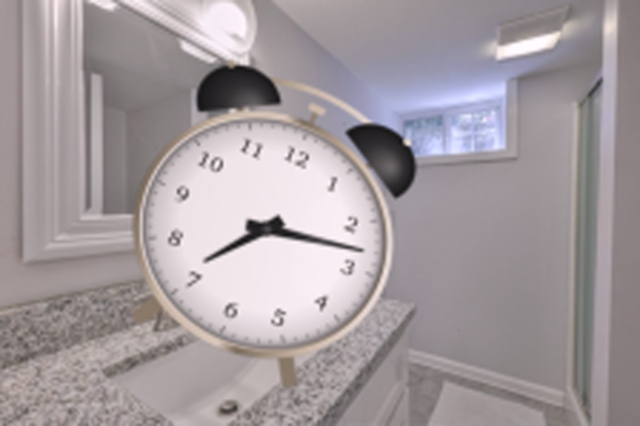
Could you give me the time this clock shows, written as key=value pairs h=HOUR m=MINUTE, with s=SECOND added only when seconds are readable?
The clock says h=7 m=13
